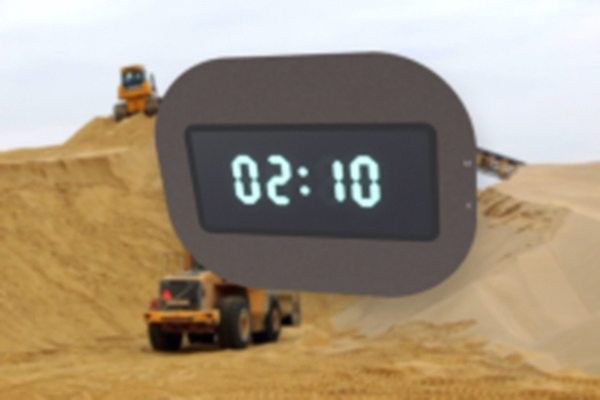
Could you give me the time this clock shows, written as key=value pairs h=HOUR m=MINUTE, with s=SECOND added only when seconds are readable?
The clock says h=2 m=10
